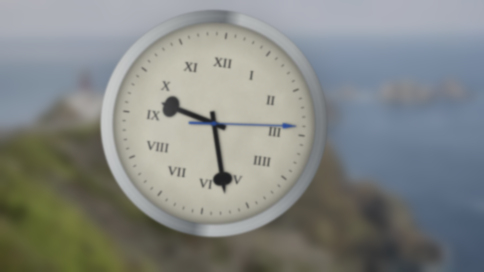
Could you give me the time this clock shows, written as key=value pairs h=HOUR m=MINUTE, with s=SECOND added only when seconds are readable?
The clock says h=9 m=27 s=14
